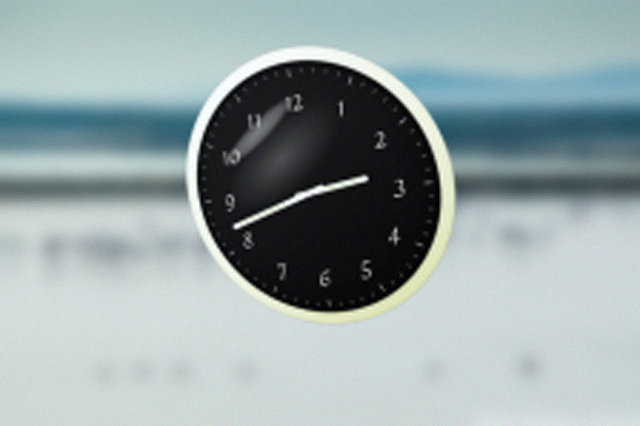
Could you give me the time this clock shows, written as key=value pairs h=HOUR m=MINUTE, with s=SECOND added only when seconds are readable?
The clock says h=2 m=42
